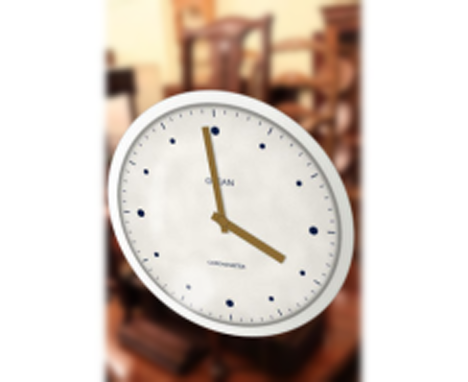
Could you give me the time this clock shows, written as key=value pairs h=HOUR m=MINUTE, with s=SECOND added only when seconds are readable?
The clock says h=3 m=59
